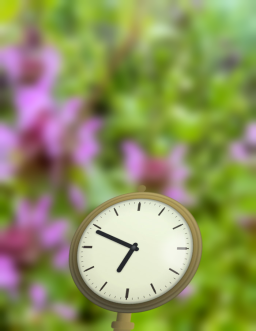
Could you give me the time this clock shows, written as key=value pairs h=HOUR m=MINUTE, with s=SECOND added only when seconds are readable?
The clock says h=6 m=49
